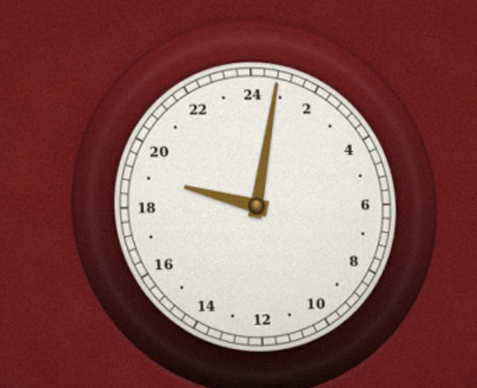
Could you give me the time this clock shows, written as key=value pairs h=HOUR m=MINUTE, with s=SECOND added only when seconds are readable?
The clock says h=19 m=2
